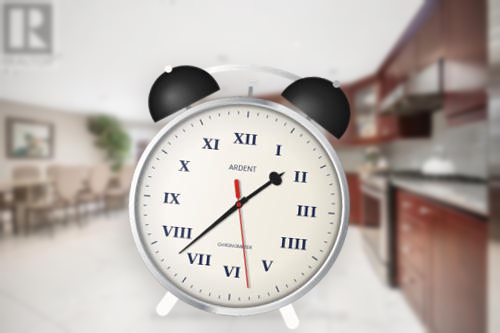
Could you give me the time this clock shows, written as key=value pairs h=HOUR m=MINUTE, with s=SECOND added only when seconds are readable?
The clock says h=1 m=37 s=28
